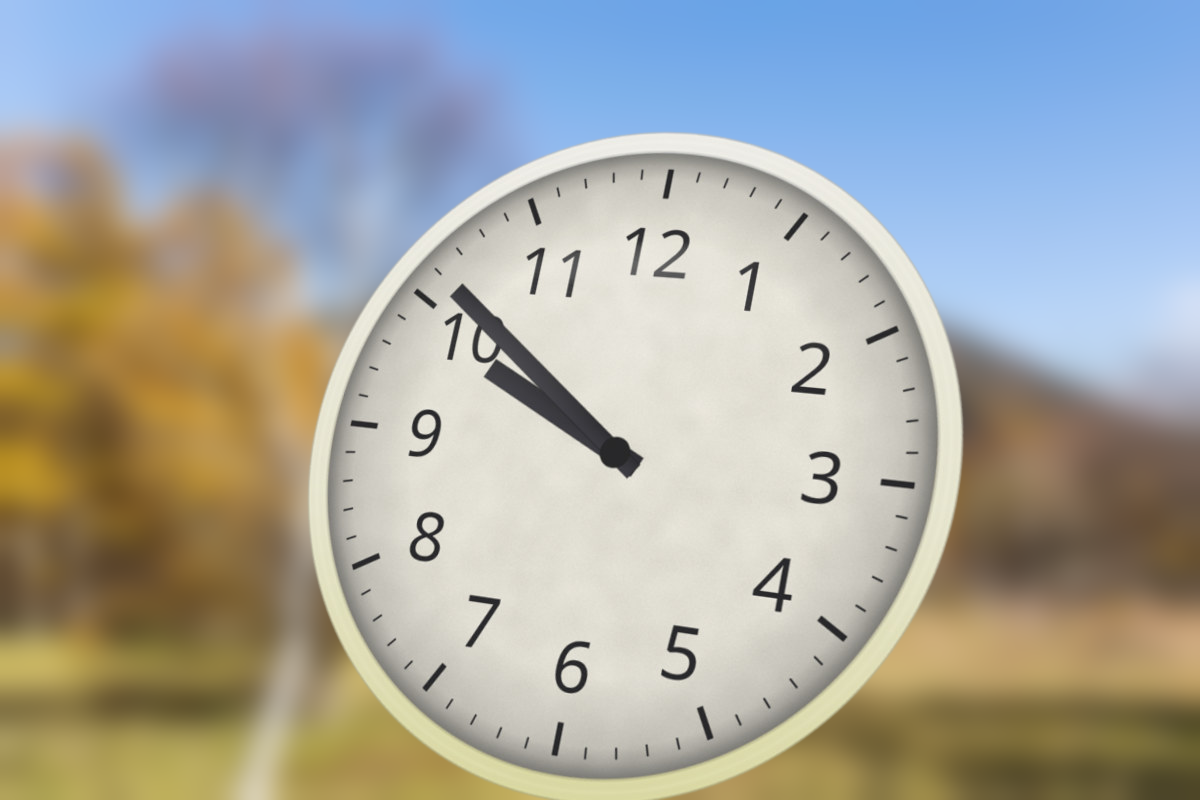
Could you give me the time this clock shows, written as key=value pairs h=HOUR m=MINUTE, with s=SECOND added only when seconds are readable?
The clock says h=9 m=51
